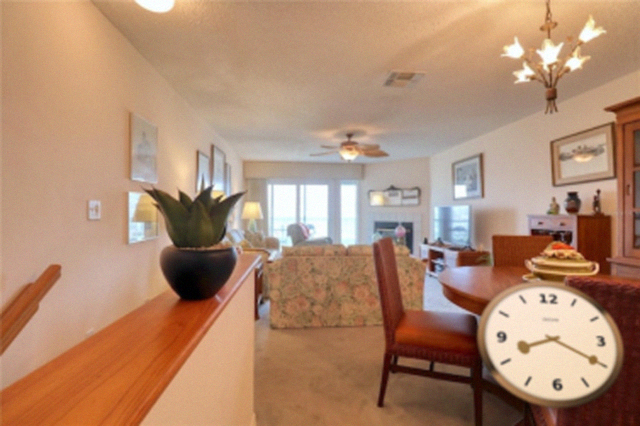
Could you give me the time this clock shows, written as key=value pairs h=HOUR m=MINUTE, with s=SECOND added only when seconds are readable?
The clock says h=8 m=20
